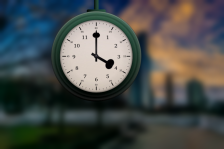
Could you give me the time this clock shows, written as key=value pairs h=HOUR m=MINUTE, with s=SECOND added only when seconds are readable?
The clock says h=4 m=0
